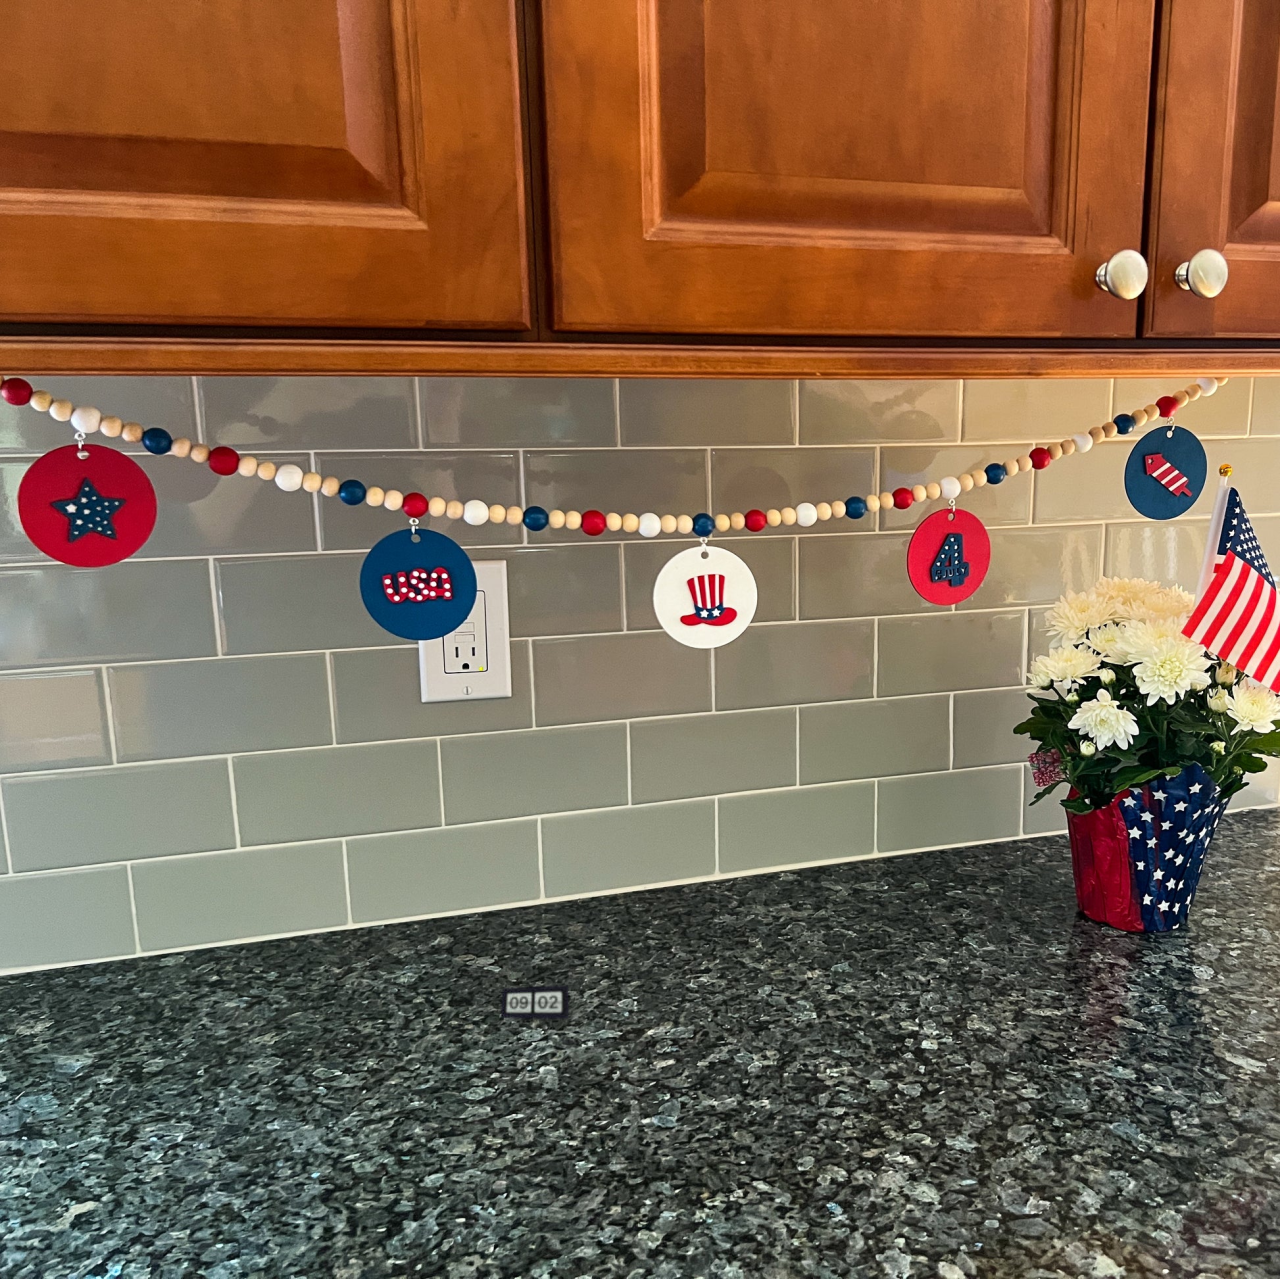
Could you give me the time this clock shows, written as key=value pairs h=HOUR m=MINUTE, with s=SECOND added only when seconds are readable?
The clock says h=9 m=2
